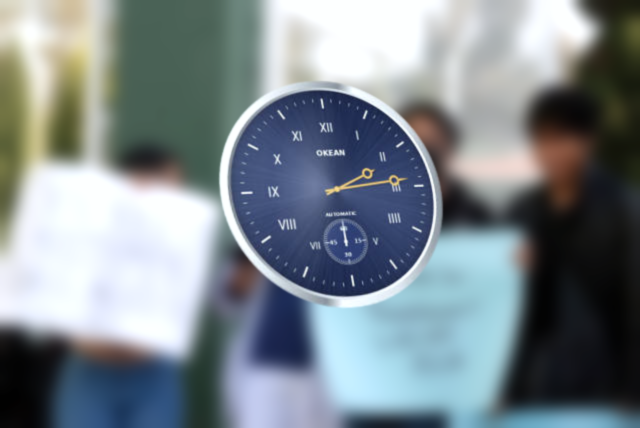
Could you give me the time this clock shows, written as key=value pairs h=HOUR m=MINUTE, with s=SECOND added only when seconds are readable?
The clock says h=2 m=14
